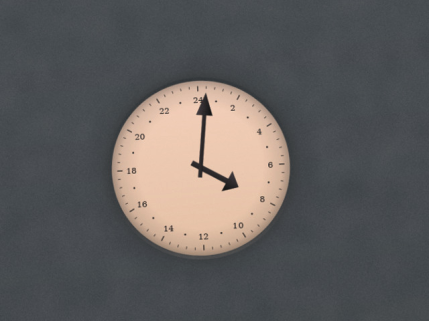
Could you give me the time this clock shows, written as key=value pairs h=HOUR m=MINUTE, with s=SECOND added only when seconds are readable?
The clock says h=8 m=1
